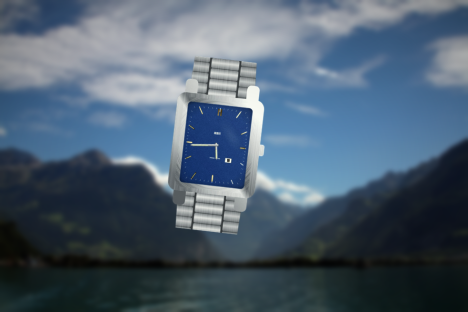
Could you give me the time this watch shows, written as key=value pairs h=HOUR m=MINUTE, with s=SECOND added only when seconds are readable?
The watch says h=5 m=44
